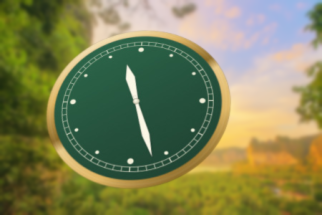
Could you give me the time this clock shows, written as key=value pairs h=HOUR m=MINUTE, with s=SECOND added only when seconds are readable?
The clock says h=11 m=27
